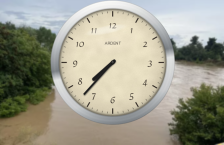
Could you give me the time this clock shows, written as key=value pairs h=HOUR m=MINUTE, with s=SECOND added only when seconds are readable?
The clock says h=7 m=37
